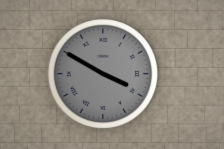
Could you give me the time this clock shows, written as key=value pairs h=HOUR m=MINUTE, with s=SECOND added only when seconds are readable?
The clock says h=3 m=50
